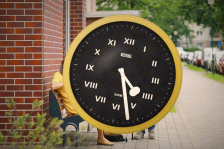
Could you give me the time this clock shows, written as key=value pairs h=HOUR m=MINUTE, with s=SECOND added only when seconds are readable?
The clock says h=4 m=27
